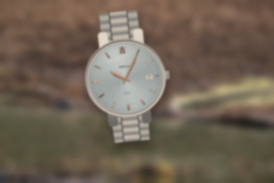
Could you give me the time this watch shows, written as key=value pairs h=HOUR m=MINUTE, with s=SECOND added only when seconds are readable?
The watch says h=10 m=5
